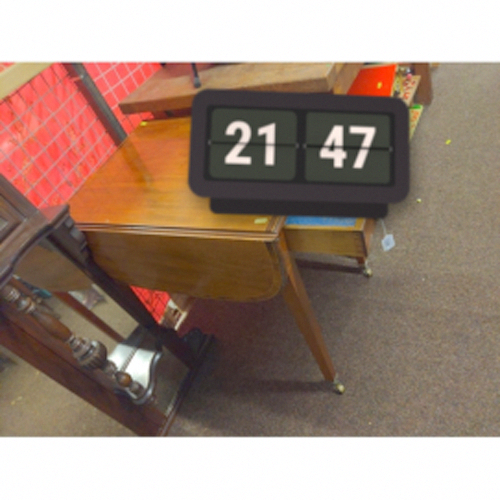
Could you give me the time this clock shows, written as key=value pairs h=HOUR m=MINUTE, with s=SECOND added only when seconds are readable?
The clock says h=21 m=47
